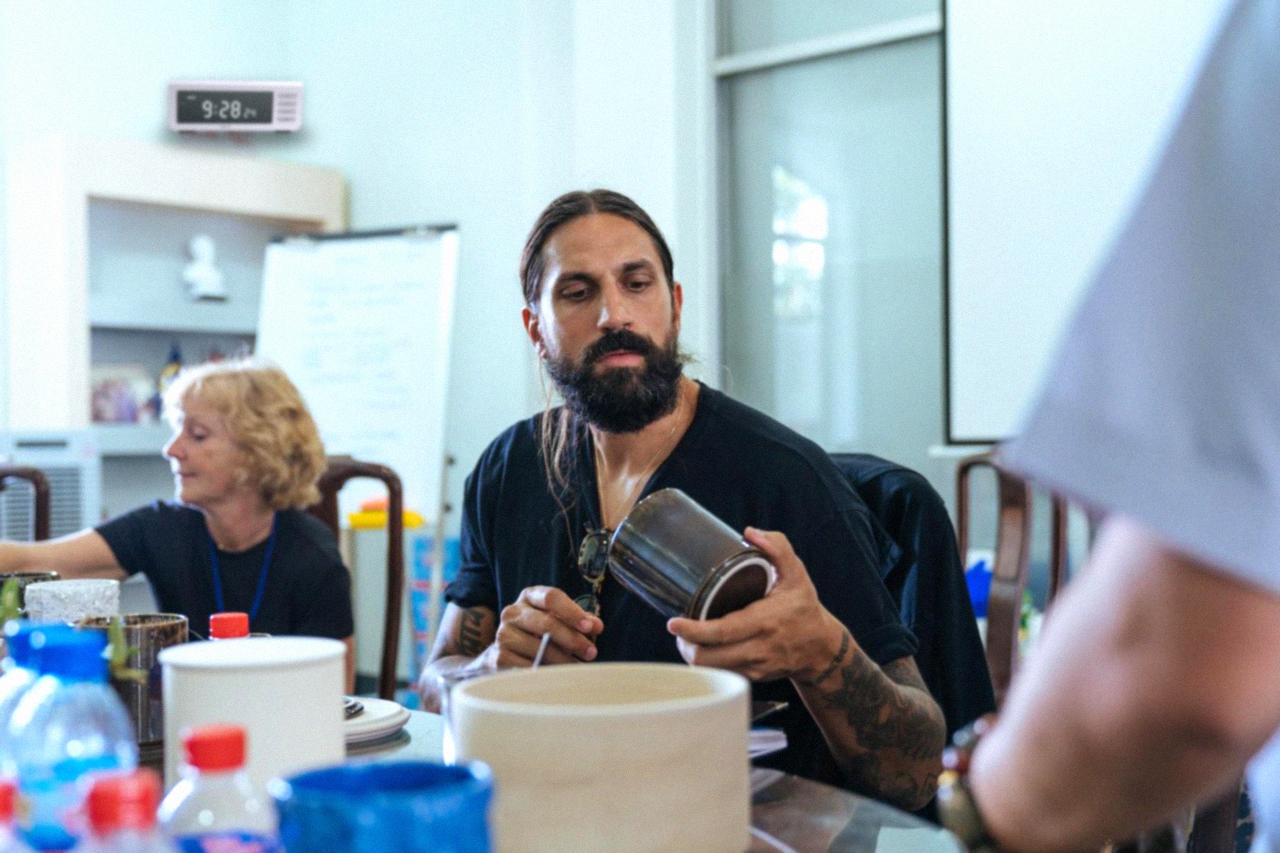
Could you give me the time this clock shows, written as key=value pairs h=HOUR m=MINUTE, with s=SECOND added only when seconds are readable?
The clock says h=9 m=28
